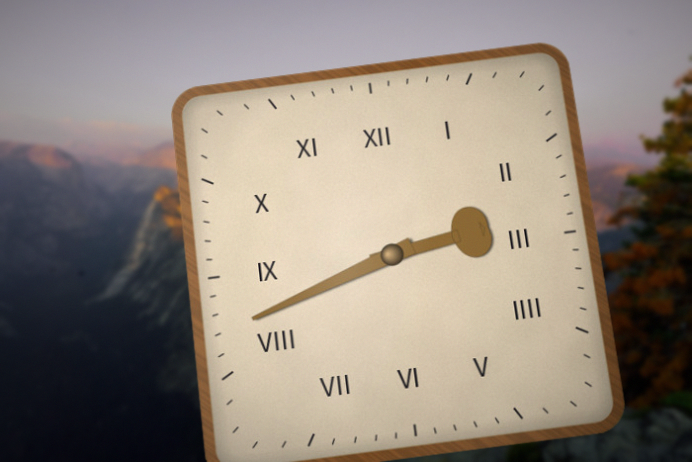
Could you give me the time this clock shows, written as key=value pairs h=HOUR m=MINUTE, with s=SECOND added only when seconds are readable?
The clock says h=2 m=42
